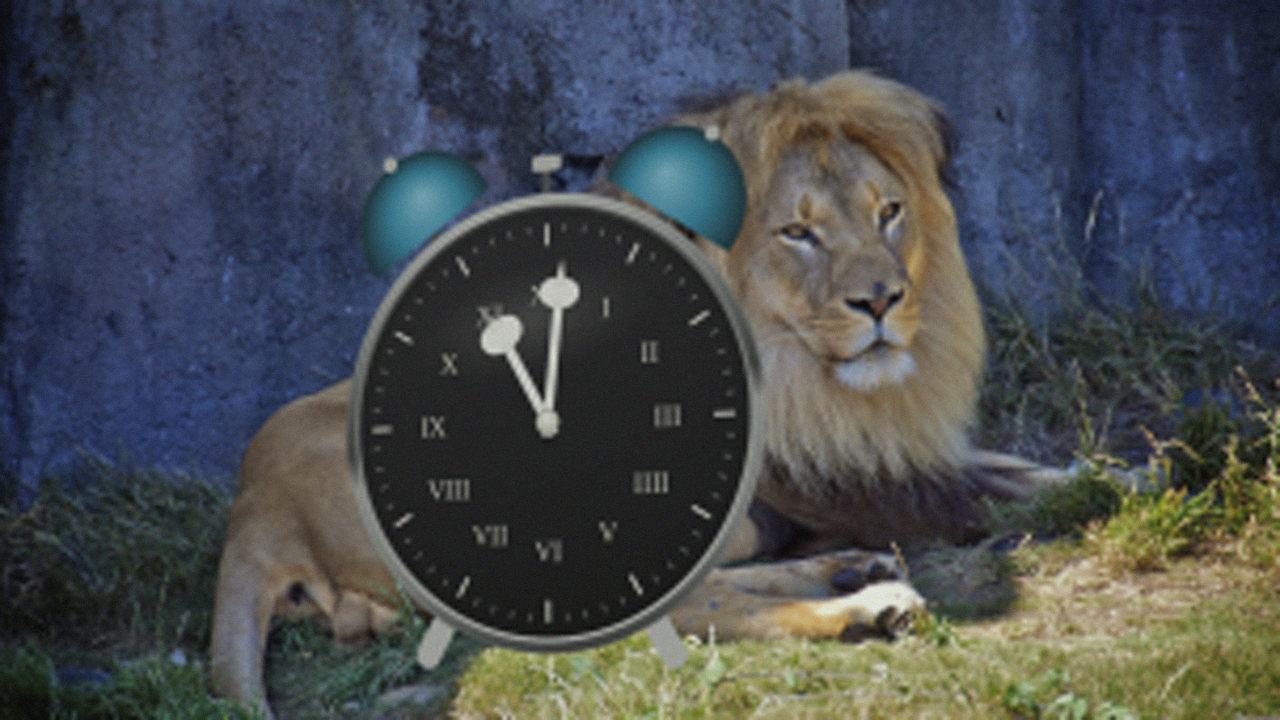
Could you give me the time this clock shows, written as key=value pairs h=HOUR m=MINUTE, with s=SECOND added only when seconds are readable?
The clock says h=11 m=1
